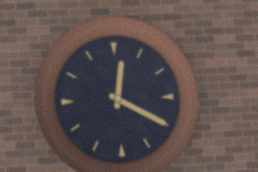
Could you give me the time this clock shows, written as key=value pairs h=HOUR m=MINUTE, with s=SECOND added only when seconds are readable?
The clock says h=12 m=20
